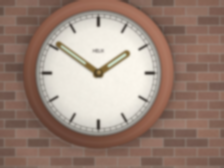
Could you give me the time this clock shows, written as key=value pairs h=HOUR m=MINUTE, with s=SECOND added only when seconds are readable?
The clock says h=1 m=51
